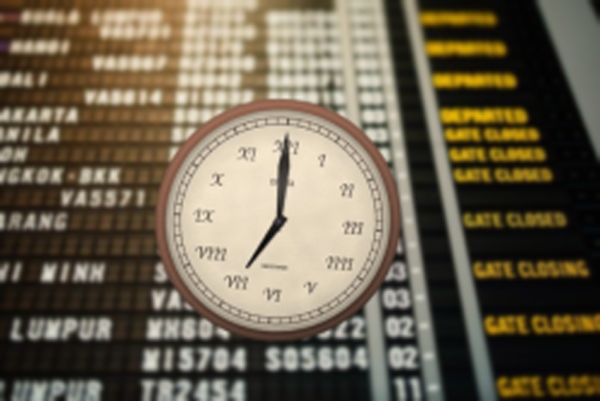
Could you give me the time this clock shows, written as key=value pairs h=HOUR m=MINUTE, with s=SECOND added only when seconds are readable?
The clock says h=7 m=0
